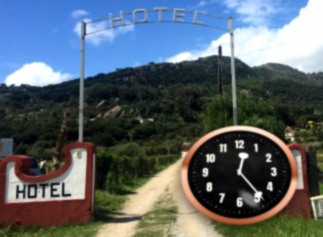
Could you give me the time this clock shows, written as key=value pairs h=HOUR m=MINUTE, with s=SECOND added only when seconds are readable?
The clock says h=12 m=24
